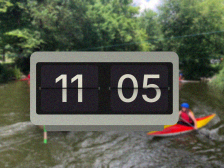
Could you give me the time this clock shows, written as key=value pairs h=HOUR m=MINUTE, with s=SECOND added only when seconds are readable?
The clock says h=11 m=5
